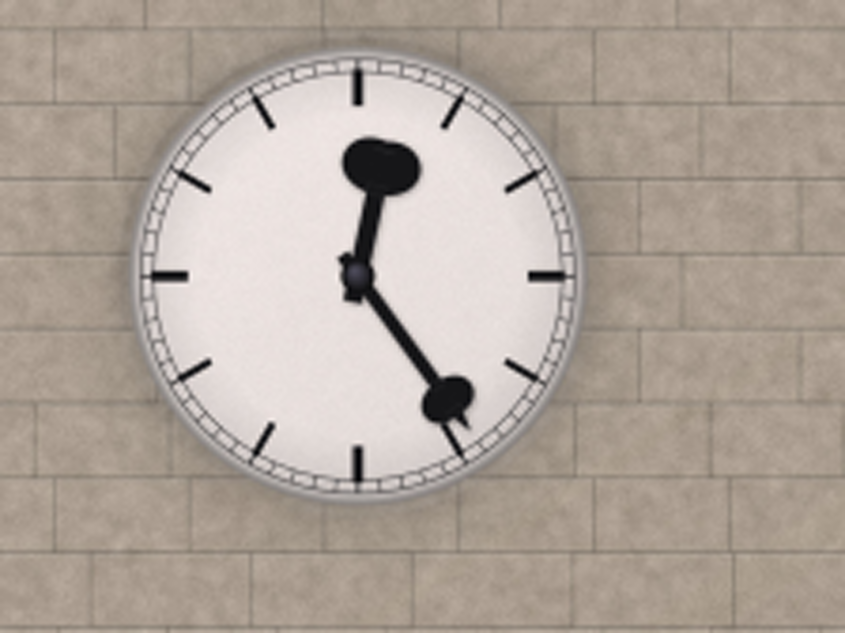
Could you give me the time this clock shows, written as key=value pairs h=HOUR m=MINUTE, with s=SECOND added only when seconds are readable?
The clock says h=12 m=24
